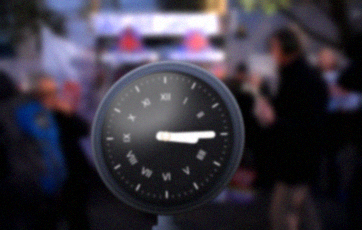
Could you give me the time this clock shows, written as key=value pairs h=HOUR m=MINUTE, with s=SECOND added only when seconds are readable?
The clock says h=3 m=15
